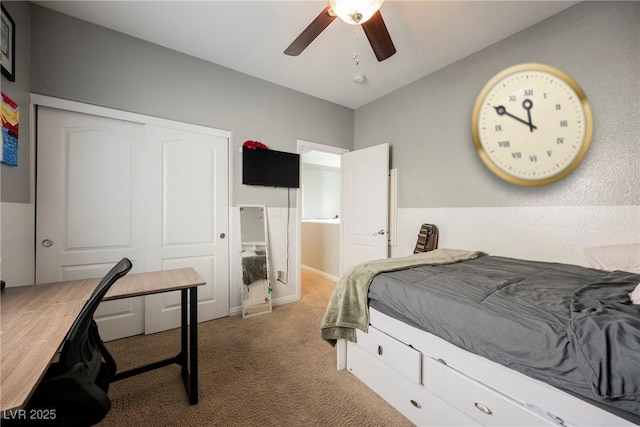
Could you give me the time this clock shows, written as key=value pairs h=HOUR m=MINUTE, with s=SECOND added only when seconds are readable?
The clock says h=11 m=50
